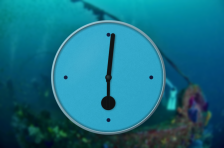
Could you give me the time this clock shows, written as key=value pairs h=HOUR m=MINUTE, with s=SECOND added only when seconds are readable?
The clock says h=6 m=1
